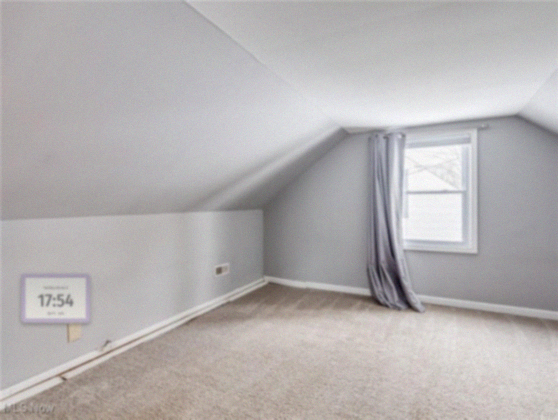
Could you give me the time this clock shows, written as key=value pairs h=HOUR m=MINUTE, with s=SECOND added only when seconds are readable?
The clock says h=17 m=54
